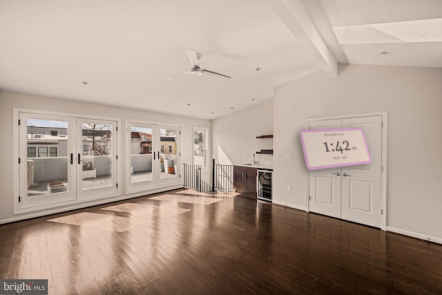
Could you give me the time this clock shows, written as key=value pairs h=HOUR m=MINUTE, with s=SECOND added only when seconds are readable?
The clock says h=1 m=42
